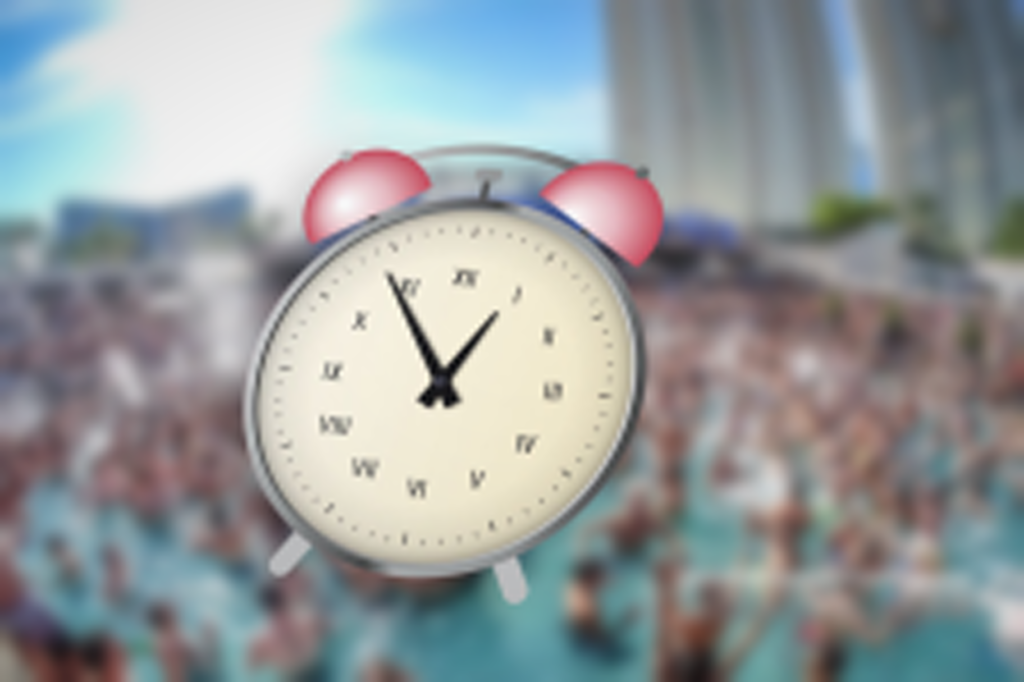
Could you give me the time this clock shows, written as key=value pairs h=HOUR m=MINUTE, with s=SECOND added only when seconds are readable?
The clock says h=12 m=54
